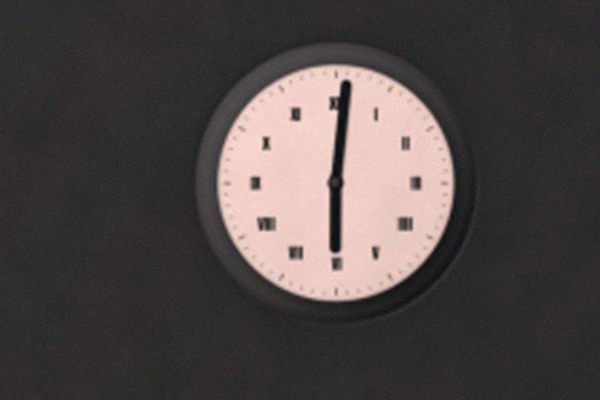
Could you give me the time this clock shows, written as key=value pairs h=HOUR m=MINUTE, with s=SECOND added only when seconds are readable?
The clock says h=6 m=1
